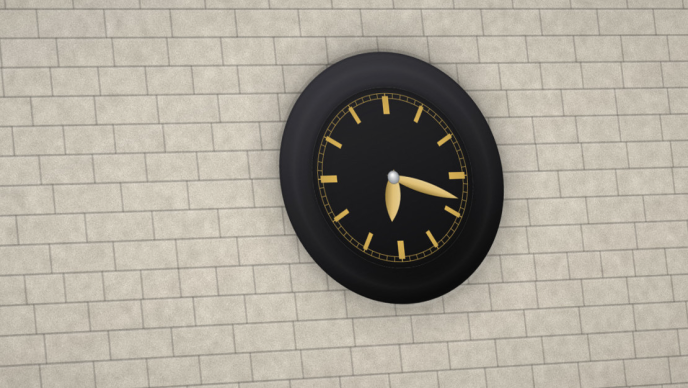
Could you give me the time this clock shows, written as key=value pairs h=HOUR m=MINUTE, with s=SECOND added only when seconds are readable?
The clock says h=6 m=18
